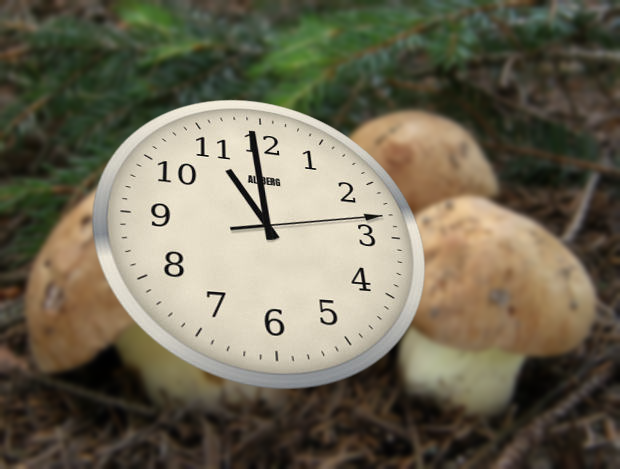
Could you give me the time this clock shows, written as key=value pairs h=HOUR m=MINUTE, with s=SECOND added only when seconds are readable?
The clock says h=10 m=59 s=13
